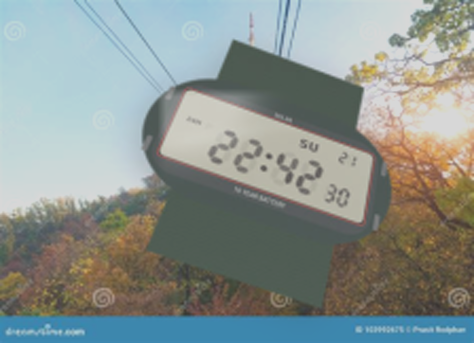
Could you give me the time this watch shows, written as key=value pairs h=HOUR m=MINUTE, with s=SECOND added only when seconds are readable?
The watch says h=22 m=42 s=30
